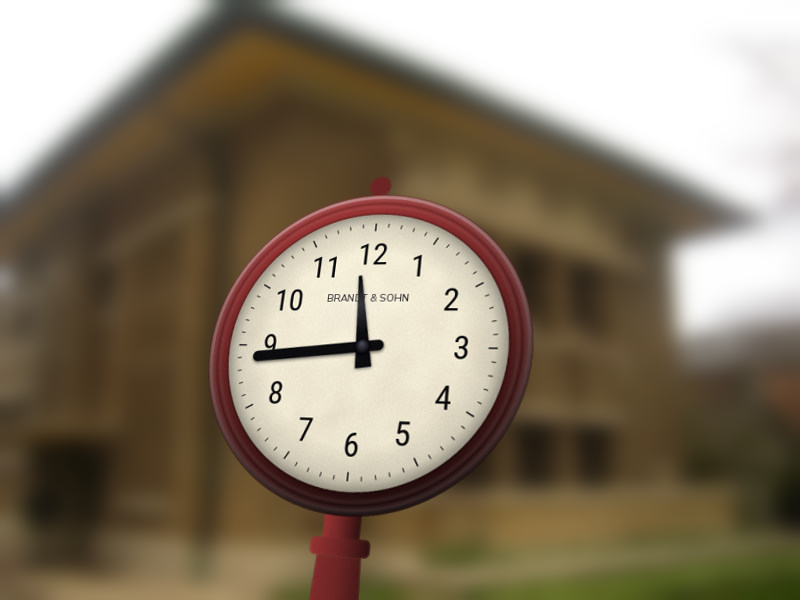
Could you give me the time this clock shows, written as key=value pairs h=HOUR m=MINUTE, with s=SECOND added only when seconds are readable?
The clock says h=11 m=44
